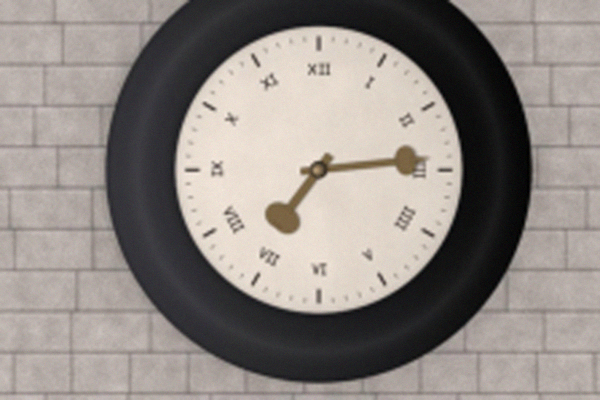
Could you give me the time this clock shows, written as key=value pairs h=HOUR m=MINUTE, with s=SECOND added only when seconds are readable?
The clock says h=7 m=14
